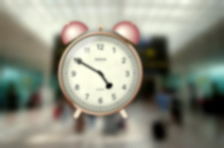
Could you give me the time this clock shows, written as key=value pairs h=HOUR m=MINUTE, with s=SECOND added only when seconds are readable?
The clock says h=4 m=50
